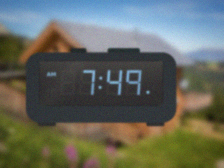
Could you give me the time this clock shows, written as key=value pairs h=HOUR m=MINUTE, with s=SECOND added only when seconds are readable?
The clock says h=7 m=49
